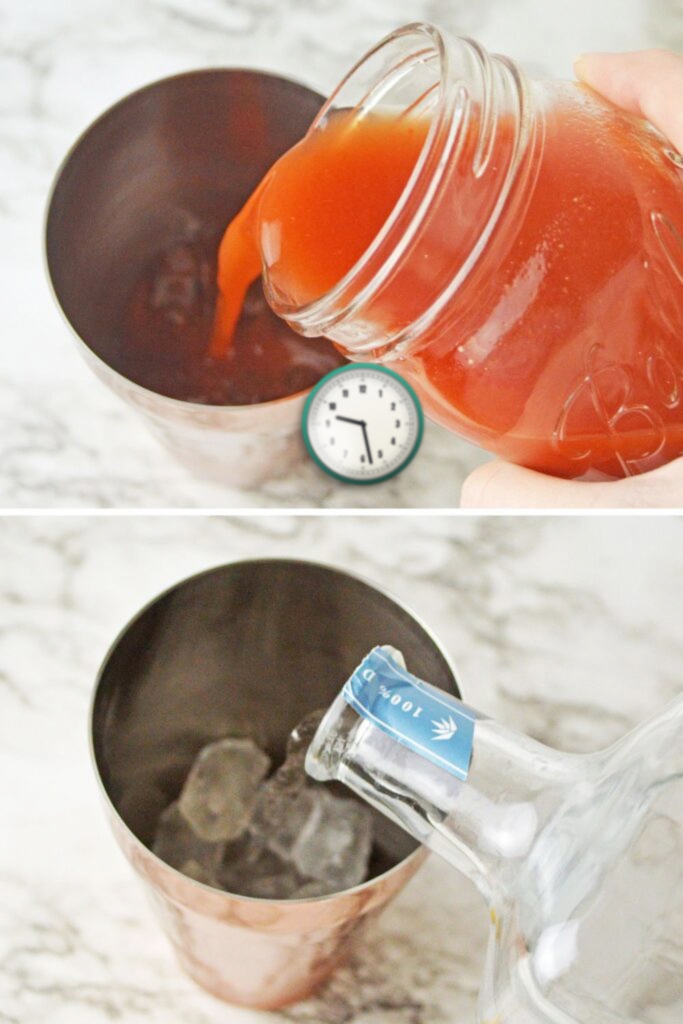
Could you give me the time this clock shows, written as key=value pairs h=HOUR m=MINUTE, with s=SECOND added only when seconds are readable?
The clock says h=9 m=28
